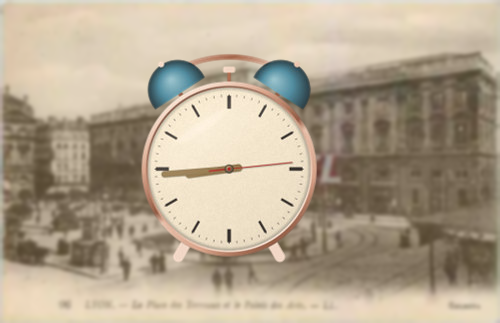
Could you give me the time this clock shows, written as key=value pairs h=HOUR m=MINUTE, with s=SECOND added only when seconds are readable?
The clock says h=8 m=44 s=14
